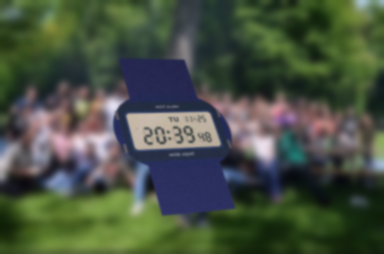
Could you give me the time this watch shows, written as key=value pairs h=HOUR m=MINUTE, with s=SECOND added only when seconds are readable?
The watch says h=20 m=39 s=48
